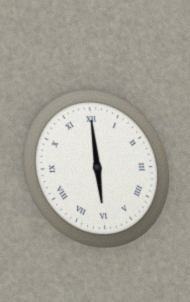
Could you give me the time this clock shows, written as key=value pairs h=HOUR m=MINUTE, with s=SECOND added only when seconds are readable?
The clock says h=6 m=0
